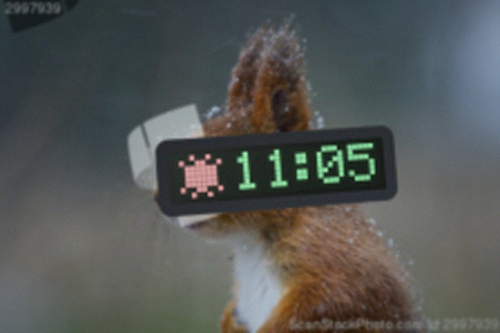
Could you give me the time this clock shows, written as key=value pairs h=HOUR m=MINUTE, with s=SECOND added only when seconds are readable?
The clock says h=11 m=5
